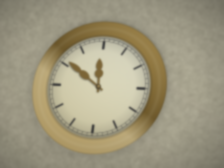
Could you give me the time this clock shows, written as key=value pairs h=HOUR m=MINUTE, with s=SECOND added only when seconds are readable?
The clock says h=11 m=51
